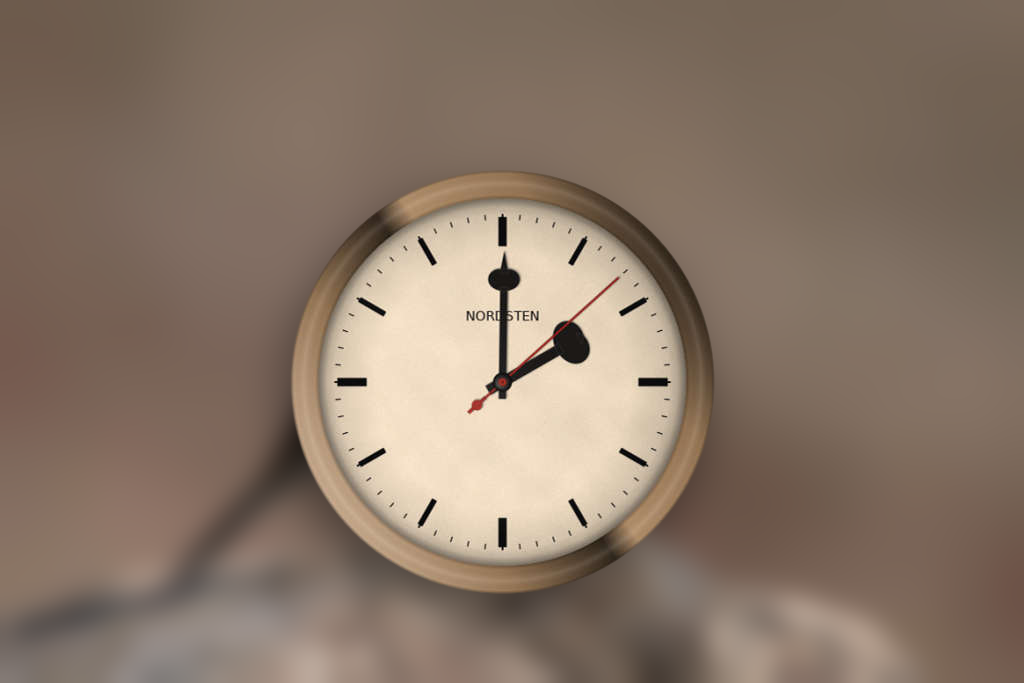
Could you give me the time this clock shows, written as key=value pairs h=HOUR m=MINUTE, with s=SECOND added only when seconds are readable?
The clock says h=2 m=0 s=8
